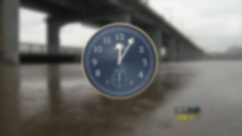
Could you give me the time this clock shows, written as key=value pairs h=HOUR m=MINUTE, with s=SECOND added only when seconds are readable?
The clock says h=12 m=5
